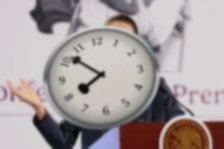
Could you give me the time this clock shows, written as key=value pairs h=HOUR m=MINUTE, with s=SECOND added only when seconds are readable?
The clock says h=7 m=52
